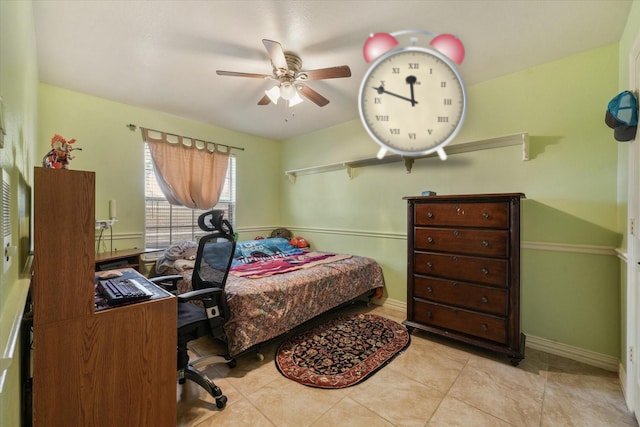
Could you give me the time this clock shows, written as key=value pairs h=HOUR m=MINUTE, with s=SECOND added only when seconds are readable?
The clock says h=11 m=48
